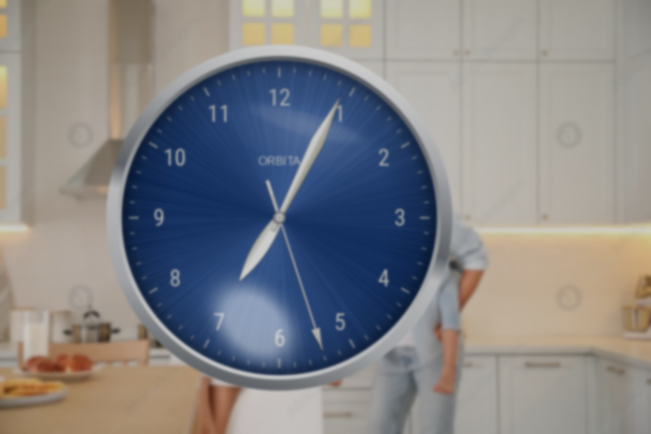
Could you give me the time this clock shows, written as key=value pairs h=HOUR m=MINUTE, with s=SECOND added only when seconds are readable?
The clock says h=7 m=4 s=27
